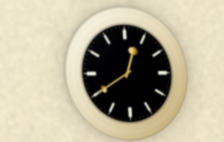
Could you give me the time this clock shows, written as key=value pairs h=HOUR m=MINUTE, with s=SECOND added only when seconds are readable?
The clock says h=12 m=40
